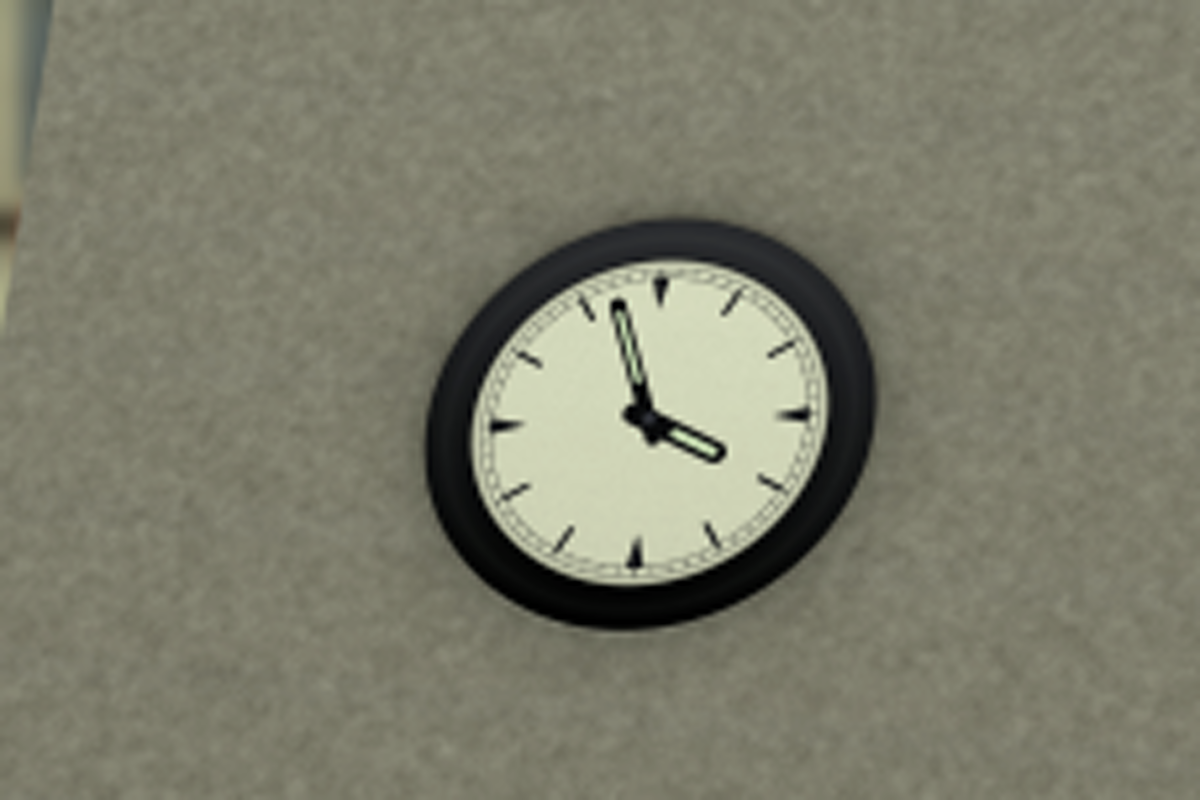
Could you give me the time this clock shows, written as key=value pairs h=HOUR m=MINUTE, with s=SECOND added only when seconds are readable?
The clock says h=3 m=57
